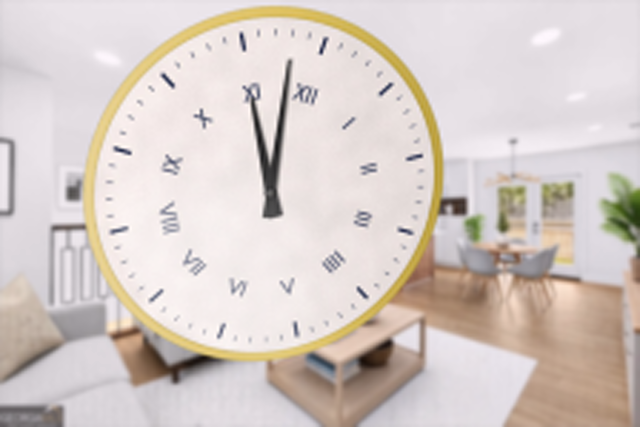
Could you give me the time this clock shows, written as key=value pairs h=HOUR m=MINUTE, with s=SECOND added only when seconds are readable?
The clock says h=10 m=58
